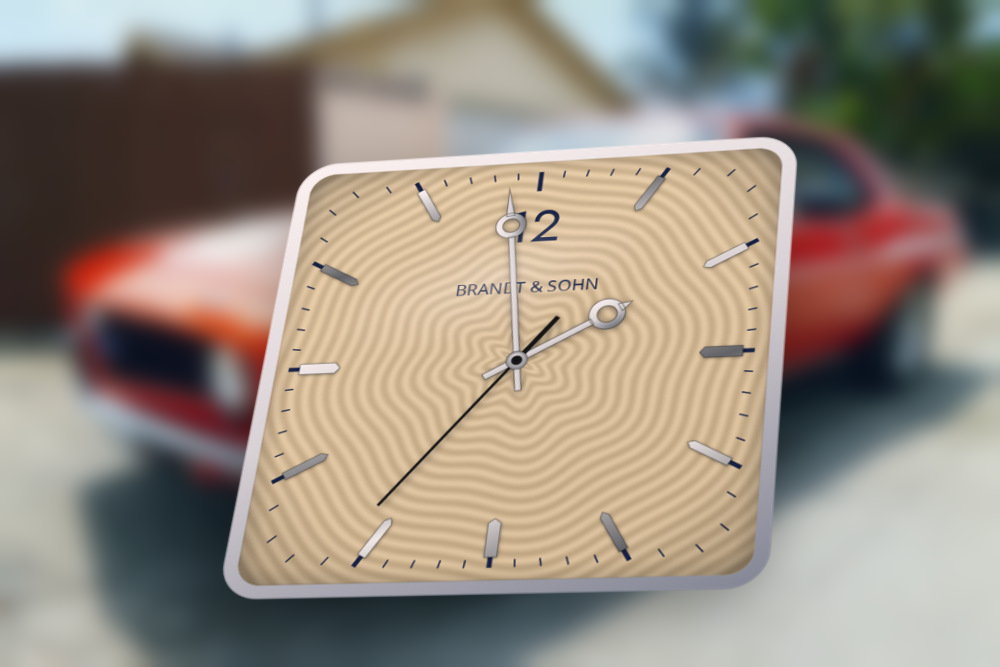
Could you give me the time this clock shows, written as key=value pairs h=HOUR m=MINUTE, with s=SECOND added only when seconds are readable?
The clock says h=1 m=58 s=36
